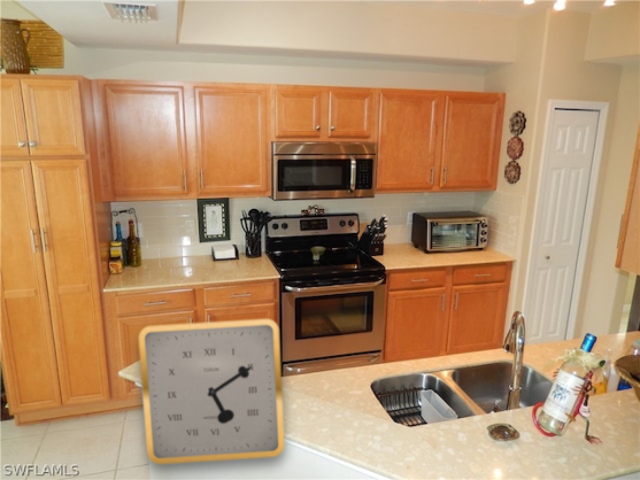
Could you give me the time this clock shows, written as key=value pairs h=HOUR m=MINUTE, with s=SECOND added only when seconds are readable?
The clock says h=5 m=10
